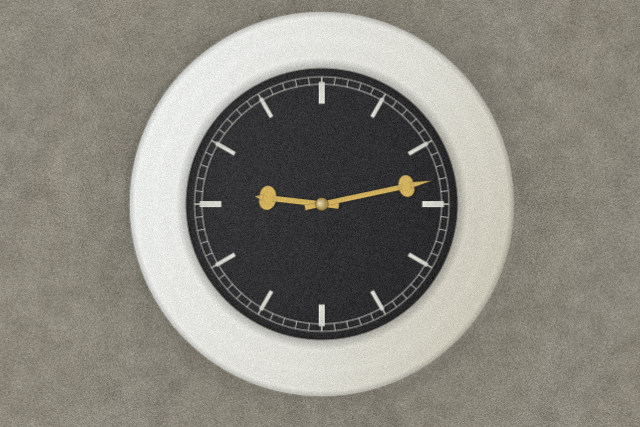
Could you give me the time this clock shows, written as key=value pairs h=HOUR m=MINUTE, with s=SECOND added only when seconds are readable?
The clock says h=9 m=13
